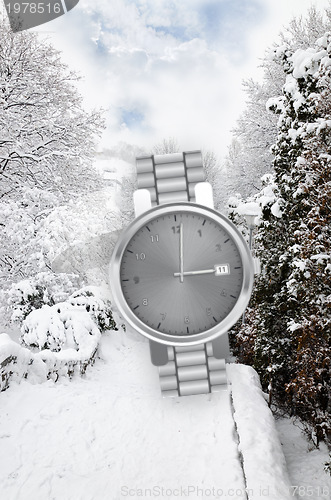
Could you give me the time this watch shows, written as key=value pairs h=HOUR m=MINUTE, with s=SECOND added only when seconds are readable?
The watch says h=3 m=1
